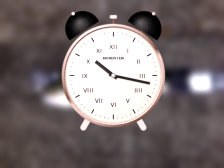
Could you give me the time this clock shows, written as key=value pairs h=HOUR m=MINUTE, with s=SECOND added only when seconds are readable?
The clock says h=10 m=17
